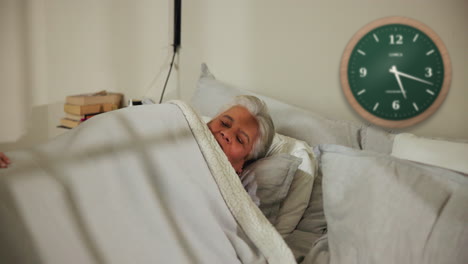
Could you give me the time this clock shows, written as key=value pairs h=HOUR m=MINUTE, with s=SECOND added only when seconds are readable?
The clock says h=5 m=18
